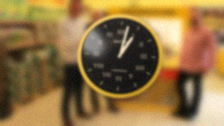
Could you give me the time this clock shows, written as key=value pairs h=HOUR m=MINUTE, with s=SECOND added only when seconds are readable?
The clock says h=1 m=2
